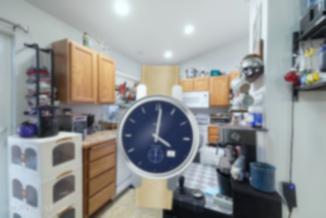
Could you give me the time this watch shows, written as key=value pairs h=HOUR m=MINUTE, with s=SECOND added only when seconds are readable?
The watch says h=4 m=1
